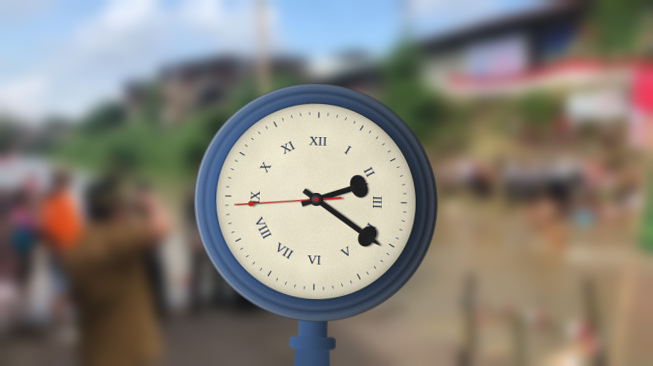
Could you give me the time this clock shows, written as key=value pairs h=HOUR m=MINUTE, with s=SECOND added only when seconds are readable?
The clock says h=2 m=20 s=44
